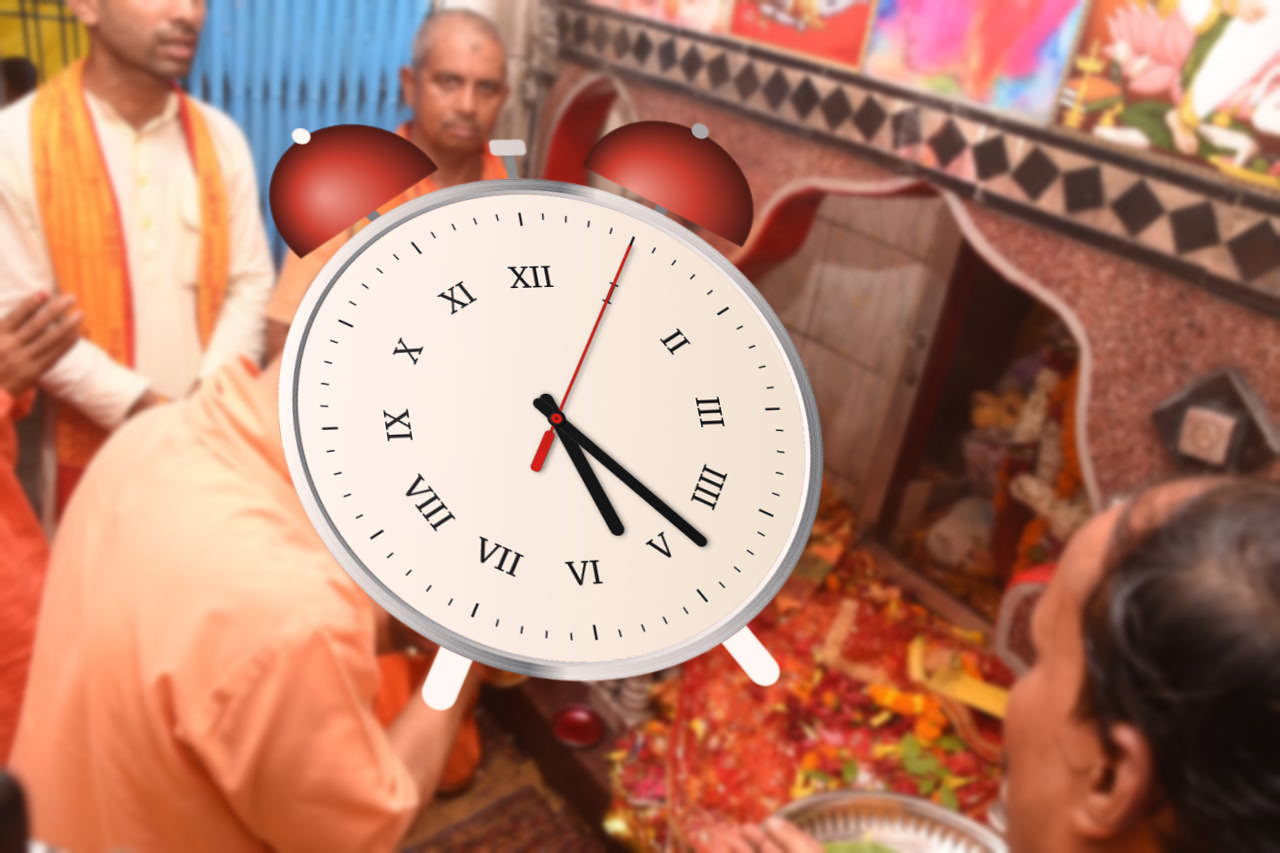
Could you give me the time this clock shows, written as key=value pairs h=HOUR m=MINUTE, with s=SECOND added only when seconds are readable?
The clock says h=5 m=23 s=5
